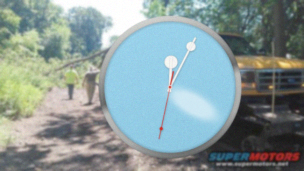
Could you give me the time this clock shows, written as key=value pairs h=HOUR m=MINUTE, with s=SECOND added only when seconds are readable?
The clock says h=12 m=4 s=32
